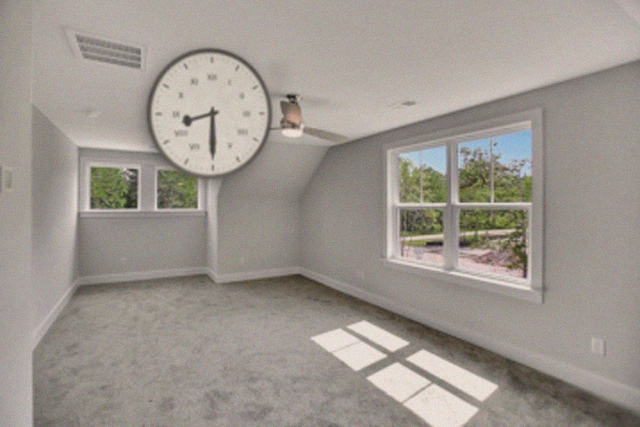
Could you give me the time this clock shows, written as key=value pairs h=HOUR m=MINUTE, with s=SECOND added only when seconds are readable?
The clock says h=8 m=30
